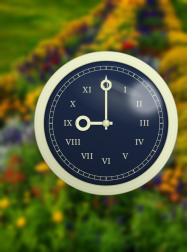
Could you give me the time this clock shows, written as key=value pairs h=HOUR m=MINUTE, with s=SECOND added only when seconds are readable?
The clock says h=9 m=0
